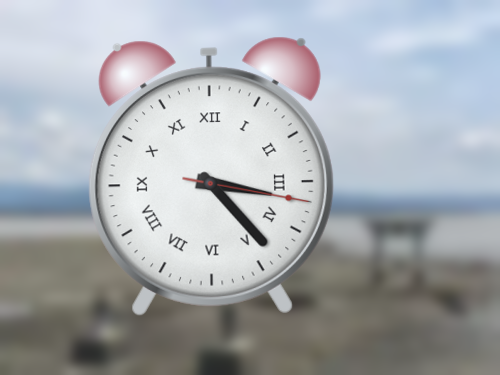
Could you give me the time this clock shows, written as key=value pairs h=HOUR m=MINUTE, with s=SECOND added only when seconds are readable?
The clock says h=3 m=23 s=17
